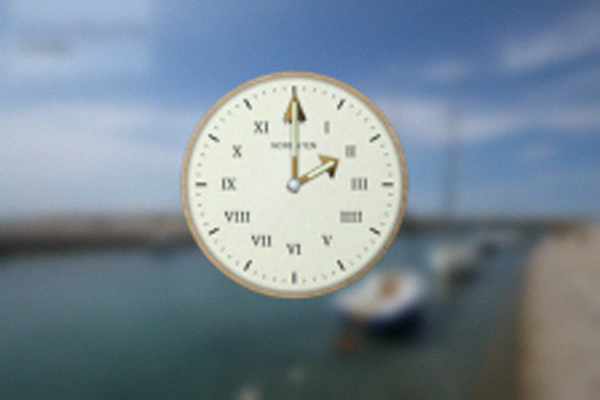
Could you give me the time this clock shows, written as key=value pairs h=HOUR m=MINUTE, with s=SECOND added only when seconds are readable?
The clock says h=2 m=0
